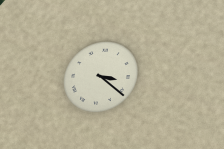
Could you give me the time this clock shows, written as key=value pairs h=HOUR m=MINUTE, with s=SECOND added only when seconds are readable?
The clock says h=3 m=21
